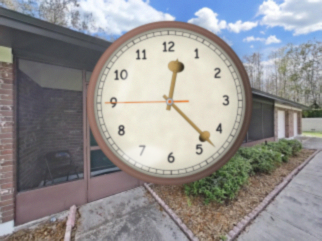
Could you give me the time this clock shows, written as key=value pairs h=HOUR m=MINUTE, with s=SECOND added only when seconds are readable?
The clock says h=12 m=22 s=45
